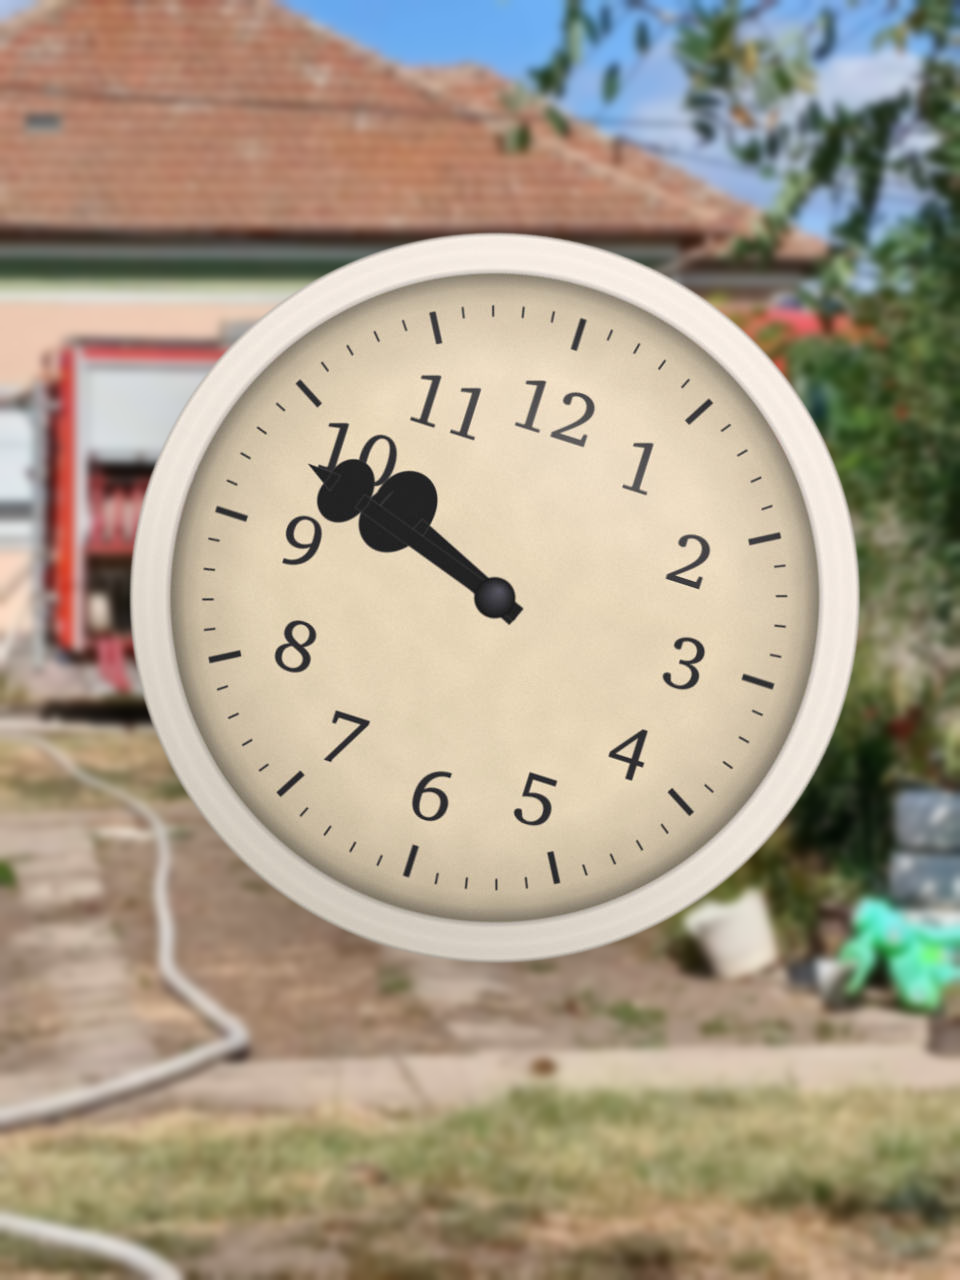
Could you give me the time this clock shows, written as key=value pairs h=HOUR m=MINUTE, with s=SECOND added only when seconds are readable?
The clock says h=9 m=48
